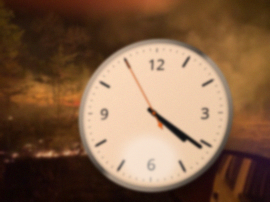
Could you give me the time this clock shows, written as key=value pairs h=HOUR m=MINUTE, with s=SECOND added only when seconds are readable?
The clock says h=4 m=20 s=55
